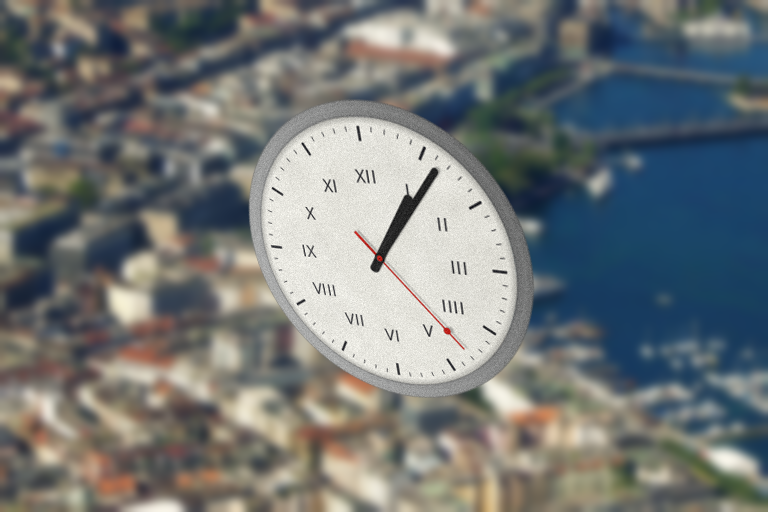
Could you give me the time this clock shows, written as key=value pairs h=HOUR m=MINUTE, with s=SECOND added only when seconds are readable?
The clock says h=1 m=6 s=23
